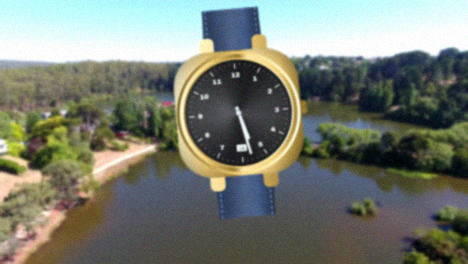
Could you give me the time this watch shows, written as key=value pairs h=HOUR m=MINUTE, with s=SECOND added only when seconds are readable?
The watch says h=5 m=28
